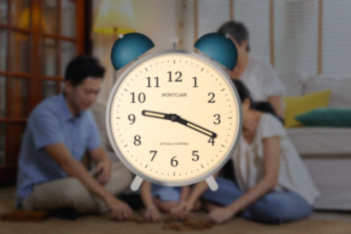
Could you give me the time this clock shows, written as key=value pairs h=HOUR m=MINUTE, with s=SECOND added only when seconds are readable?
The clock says h=9 m=19
